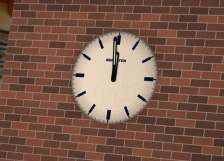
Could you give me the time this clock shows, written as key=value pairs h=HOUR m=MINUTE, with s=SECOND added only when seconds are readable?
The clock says h=11 m=59
